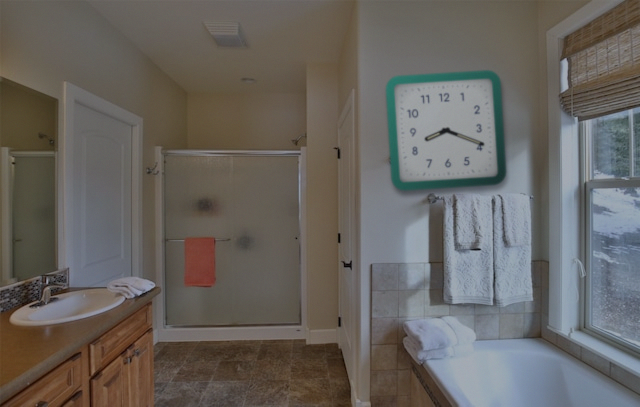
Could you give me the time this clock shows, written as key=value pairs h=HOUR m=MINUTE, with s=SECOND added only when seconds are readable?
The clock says h=8 m=19
